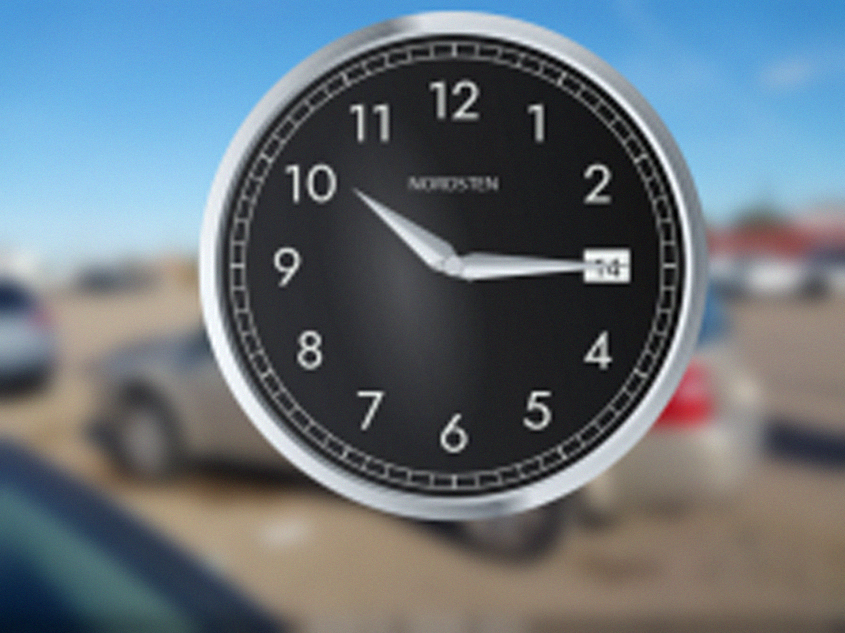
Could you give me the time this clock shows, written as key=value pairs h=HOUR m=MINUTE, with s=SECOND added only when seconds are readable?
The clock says h=10 m=15
